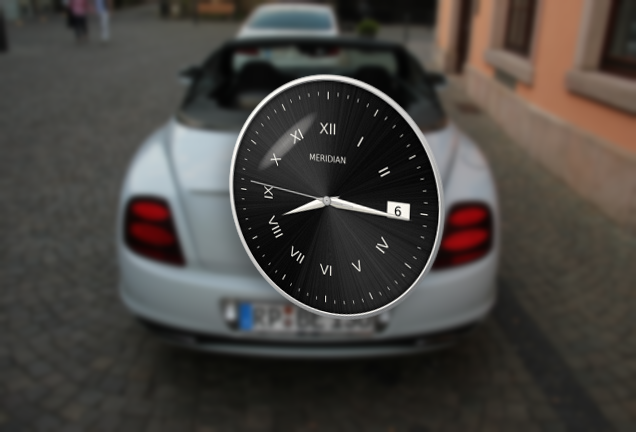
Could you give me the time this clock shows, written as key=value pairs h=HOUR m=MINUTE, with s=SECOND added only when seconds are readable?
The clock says h=8 m=15 s=46
